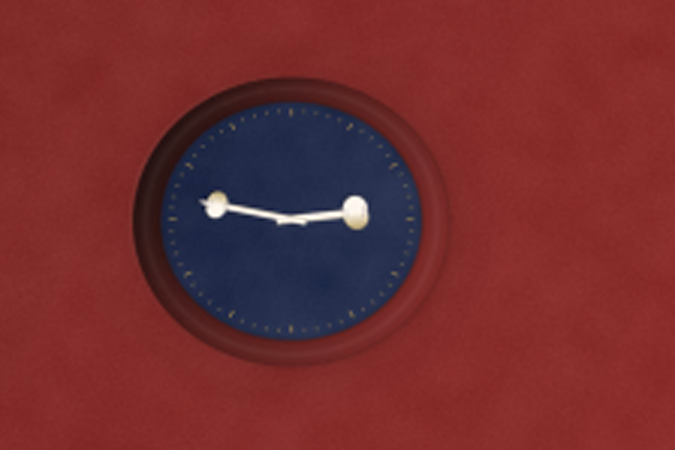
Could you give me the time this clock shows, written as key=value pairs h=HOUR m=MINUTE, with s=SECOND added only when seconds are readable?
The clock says h=2 m=47
